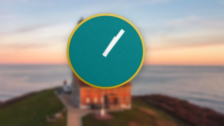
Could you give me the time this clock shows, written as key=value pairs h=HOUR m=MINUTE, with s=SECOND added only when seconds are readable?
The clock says h=1 m=6
